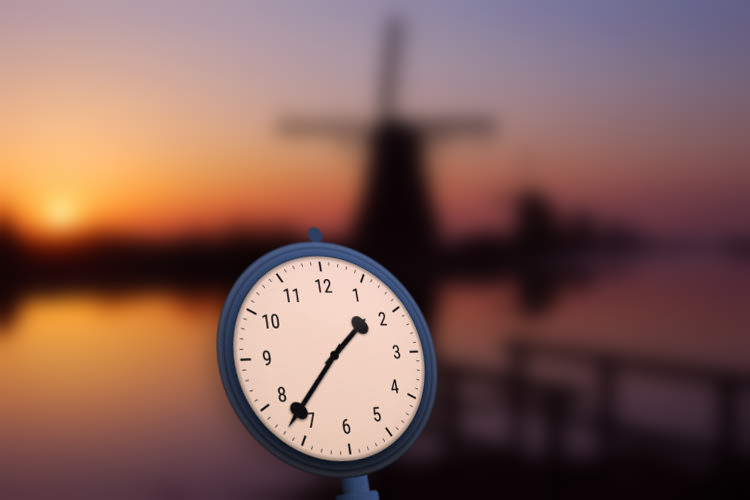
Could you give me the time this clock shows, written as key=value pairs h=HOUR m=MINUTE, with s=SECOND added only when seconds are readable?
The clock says h=1 m=37
